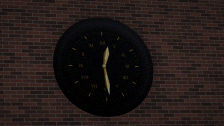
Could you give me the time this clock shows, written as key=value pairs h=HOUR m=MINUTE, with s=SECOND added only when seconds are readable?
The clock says h=12 m=29
